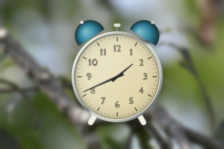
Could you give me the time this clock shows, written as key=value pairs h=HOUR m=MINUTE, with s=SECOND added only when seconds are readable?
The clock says h=1 m=41
